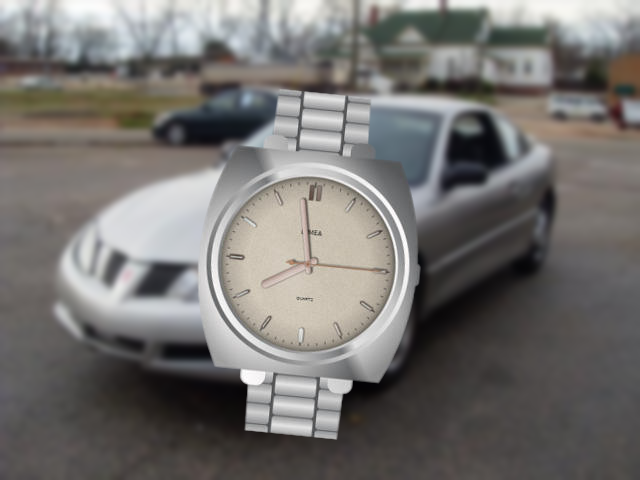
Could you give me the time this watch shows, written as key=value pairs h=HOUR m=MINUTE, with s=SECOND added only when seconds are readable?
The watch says h=7 m=58 s=15
